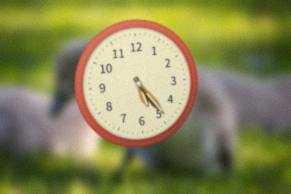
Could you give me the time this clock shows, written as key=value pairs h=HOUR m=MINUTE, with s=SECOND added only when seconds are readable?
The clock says h=5 m=24
